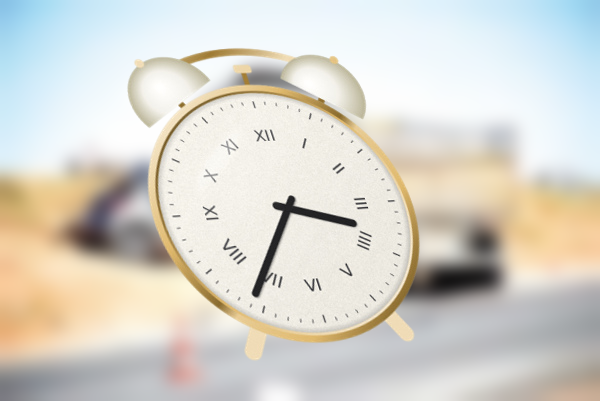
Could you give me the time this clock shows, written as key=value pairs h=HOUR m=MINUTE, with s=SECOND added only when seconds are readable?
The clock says h=3 m=36
